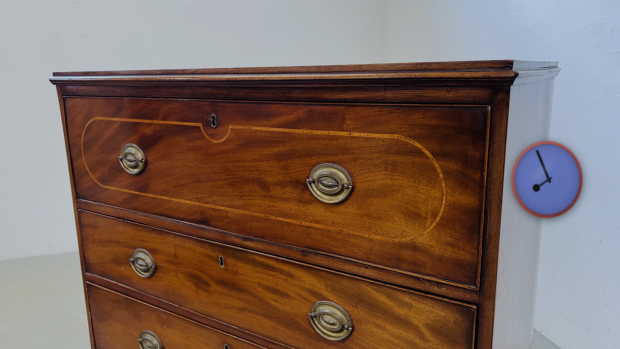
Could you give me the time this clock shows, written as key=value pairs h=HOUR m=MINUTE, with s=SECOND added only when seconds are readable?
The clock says h=7 m=56
